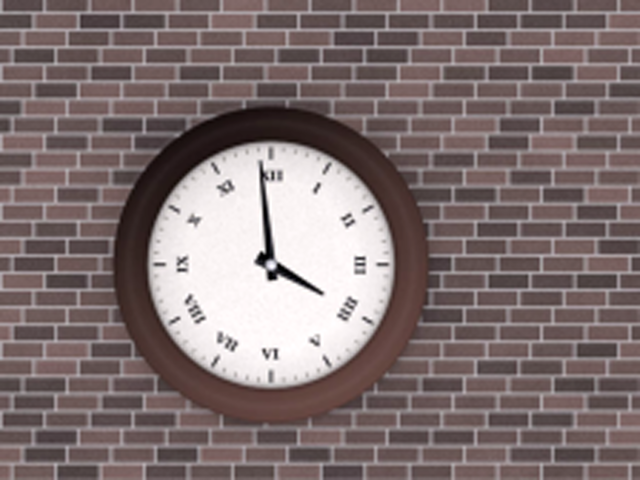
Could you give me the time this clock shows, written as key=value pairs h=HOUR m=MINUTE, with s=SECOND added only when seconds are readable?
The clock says h=3 m=59
